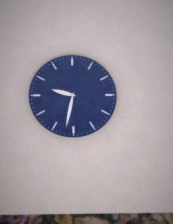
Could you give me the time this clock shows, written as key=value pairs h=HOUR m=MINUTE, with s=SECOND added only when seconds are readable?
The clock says h=9 m=32
